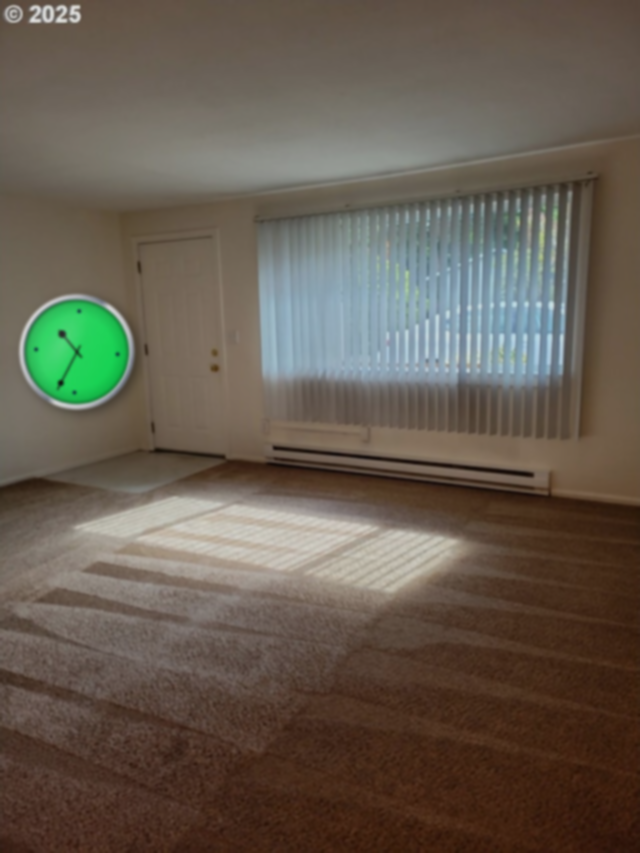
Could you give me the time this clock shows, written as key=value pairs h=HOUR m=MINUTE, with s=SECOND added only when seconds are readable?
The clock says h=10 m=34
